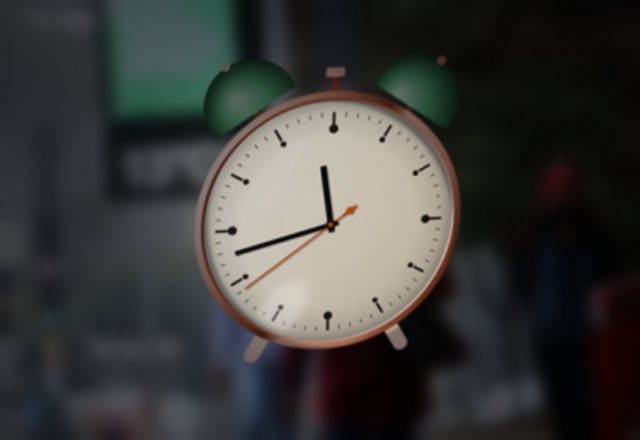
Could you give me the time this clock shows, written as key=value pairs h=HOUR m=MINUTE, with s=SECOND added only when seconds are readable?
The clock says h=11 m=42 s=39
